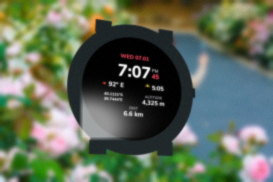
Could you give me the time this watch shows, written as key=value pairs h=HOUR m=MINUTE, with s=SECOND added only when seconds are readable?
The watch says h=7 m=7
